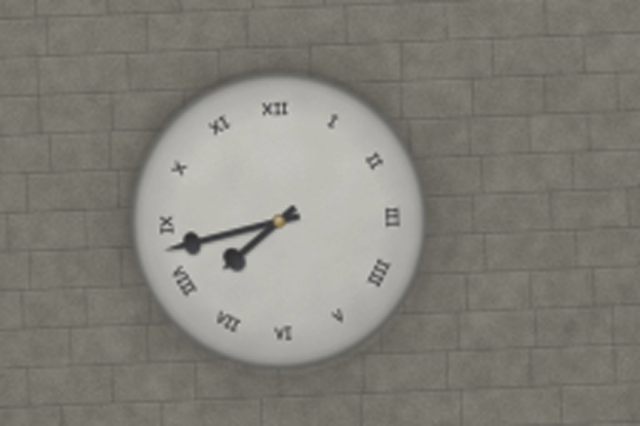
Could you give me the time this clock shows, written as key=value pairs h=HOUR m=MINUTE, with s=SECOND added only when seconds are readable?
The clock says h=7 m=43
